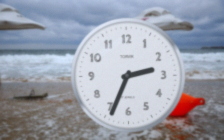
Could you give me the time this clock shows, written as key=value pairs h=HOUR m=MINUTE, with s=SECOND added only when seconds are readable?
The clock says h=2 m=34
